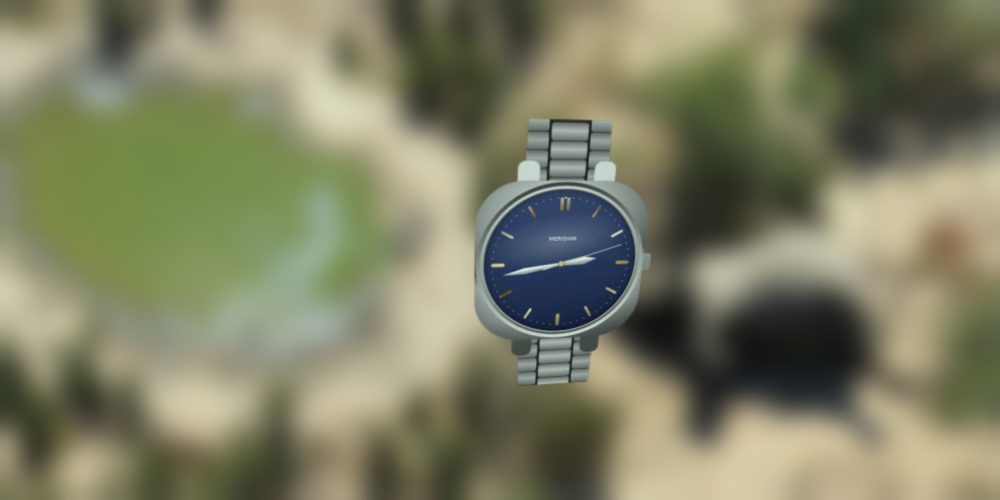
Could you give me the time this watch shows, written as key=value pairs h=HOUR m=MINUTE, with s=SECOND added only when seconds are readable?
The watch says h=2 m=43 s=12
